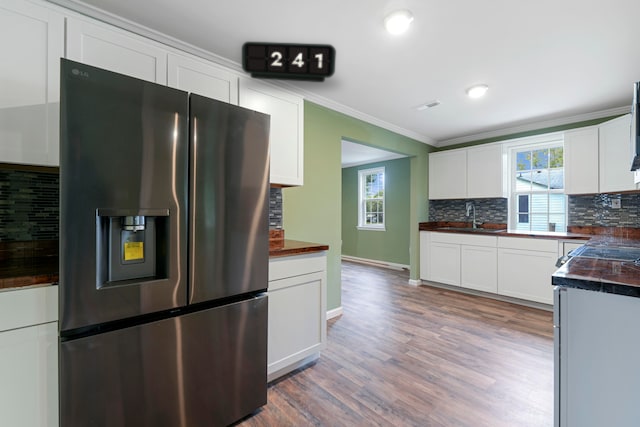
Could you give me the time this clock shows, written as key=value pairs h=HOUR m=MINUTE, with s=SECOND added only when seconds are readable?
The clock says h=2 m=41
